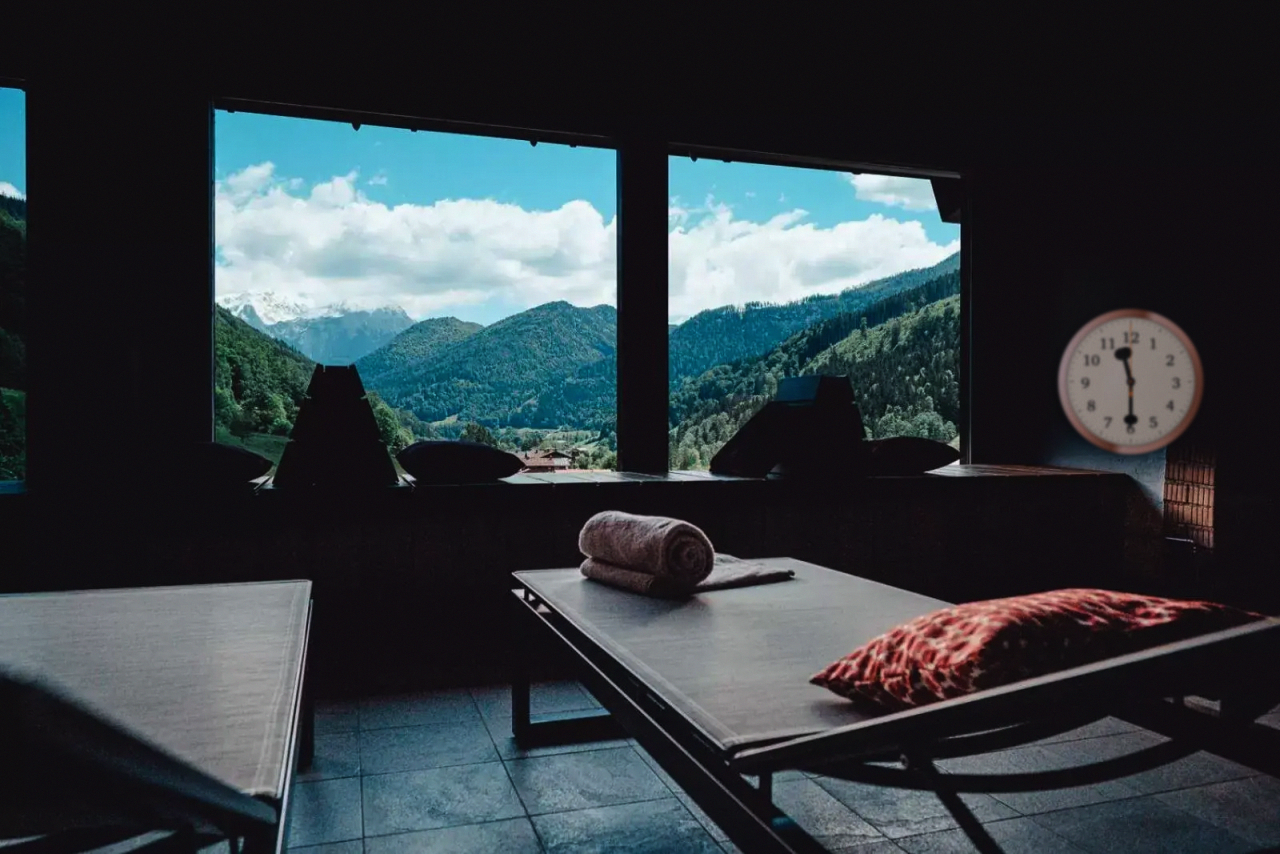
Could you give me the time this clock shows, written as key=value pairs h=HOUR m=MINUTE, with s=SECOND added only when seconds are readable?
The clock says h=11 m=30 s=0
